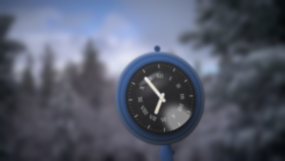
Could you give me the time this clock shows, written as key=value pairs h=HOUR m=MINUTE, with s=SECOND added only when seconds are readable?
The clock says h=6 m=54
